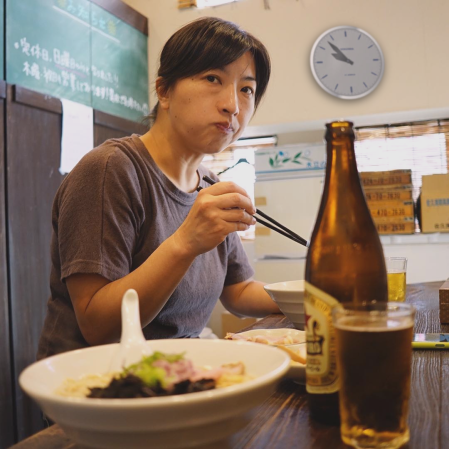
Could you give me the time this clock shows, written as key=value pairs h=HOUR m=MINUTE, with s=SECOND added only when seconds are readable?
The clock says h=9 m=53
